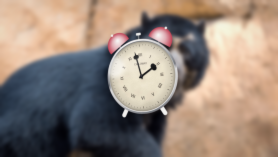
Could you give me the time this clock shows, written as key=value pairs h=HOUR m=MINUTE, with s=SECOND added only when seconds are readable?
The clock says h=1 m=58
